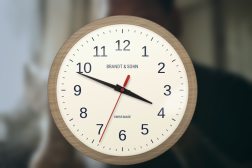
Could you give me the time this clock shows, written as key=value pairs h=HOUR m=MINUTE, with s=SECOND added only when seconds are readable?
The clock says h=3 m=48 s=34
